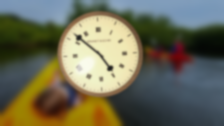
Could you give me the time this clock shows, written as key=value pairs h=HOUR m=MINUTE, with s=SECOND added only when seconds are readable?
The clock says h=4 m=52
